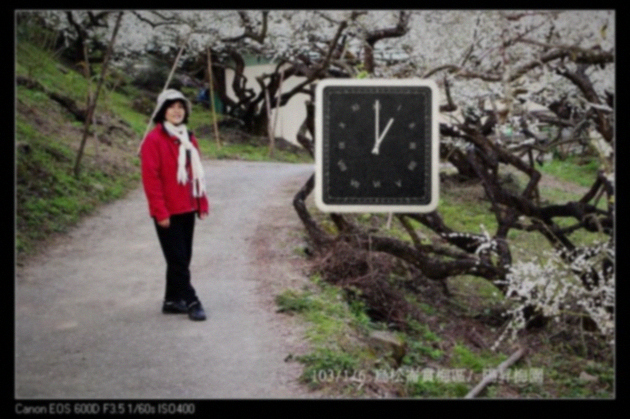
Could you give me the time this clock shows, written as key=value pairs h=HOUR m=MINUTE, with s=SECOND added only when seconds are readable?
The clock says h=1 m=0
